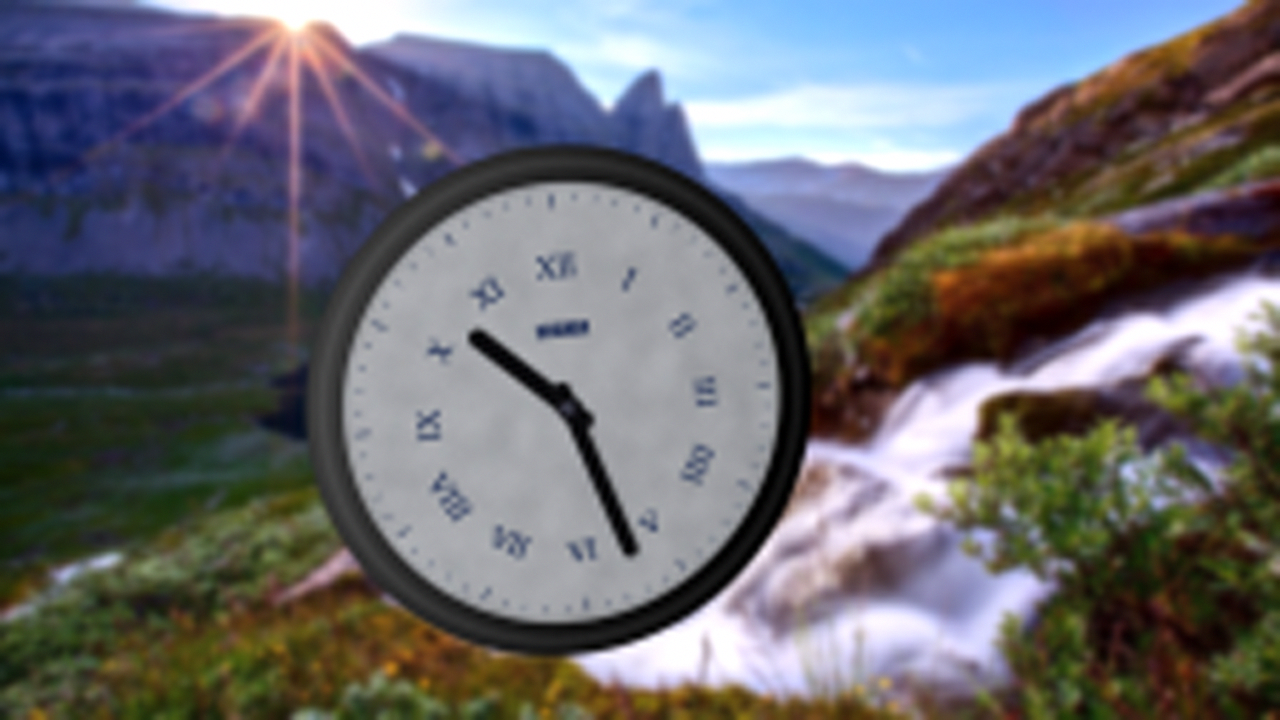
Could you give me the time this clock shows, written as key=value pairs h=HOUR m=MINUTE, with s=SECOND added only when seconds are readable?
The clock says h=10 m=27
